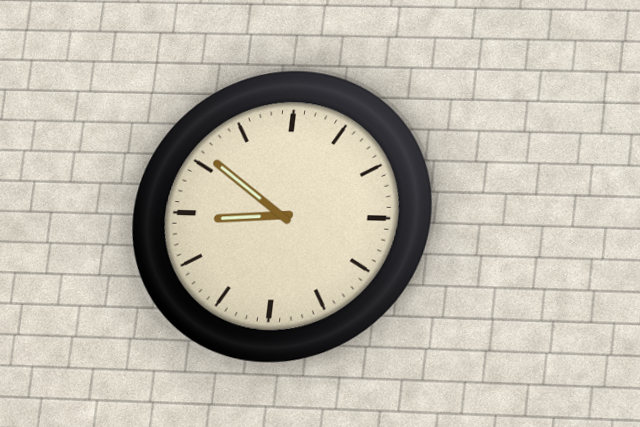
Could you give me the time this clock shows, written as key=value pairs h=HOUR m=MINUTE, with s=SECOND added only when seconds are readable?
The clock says h=8 m=51
